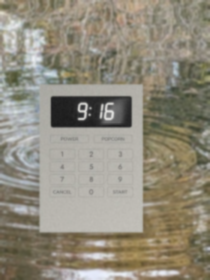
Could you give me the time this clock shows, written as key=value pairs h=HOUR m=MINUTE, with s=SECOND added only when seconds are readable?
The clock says h=9 m=16
